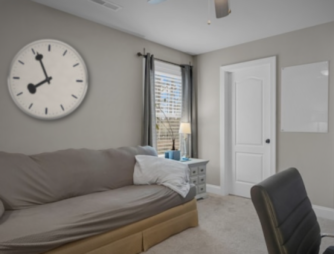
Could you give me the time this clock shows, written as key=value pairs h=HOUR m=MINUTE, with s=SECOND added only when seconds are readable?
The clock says h=7 m=56
